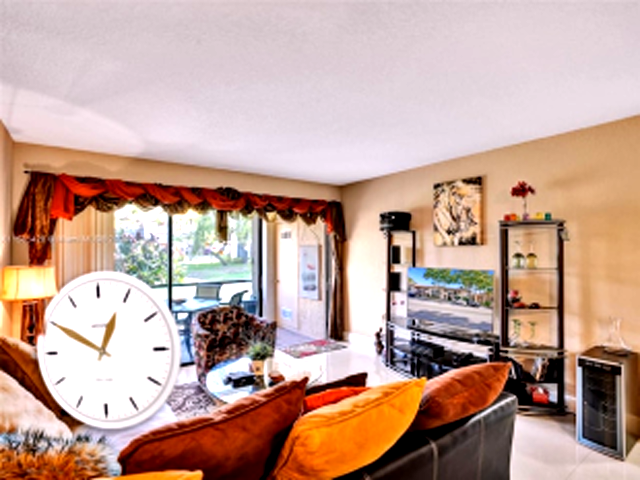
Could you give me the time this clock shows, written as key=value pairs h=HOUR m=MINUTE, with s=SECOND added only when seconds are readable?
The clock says h=12 m=50
